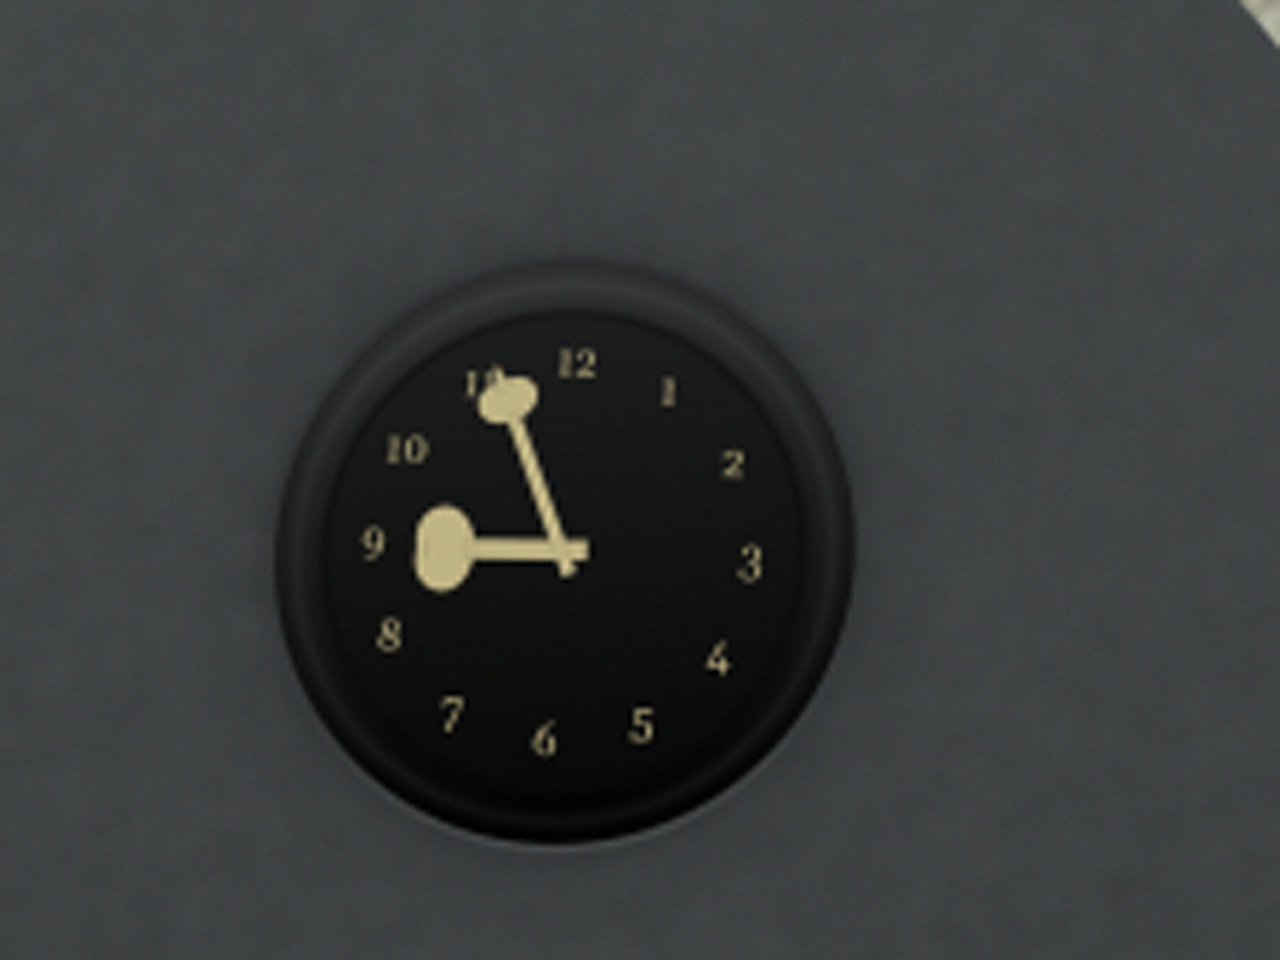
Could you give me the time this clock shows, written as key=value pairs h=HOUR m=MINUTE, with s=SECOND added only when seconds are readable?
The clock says h=8 m=56
